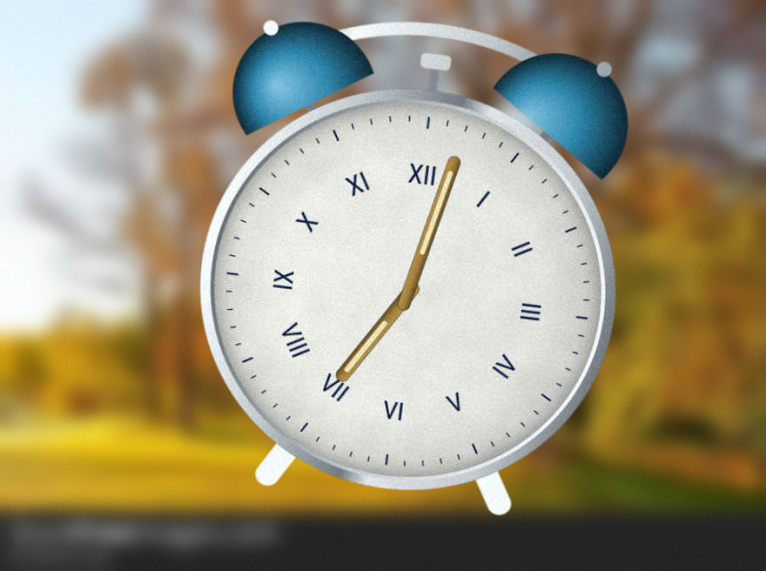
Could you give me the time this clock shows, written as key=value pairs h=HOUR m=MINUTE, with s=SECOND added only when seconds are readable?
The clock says h=7 m=2
